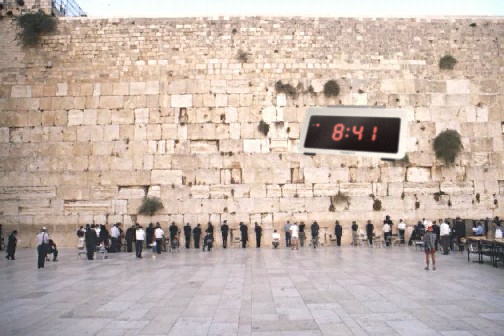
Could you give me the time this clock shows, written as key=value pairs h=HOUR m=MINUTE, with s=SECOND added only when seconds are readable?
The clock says h=8 m=41
